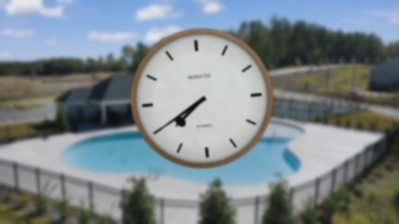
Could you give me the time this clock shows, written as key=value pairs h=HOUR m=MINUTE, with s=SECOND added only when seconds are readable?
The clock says h=7 m=40
